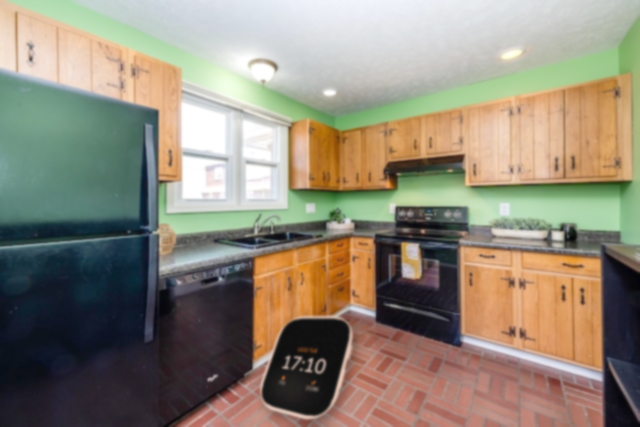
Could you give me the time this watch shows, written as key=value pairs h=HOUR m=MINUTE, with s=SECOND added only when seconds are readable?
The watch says h=17 m=10
